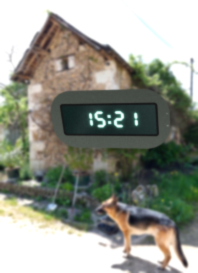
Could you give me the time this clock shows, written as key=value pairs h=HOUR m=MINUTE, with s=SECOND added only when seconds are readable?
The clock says h=15 m=21
